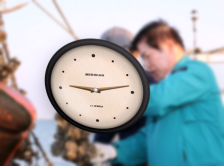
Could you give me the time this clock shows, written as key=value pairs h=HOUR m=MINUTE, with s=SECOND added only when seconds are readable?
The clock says h=9 m=13
